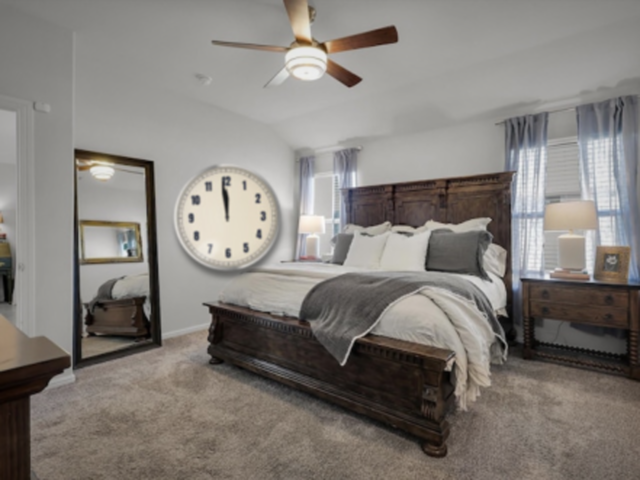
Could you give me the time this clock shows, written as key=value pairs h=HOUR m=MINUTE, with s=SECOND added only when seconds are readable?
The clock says h=11 m=59
